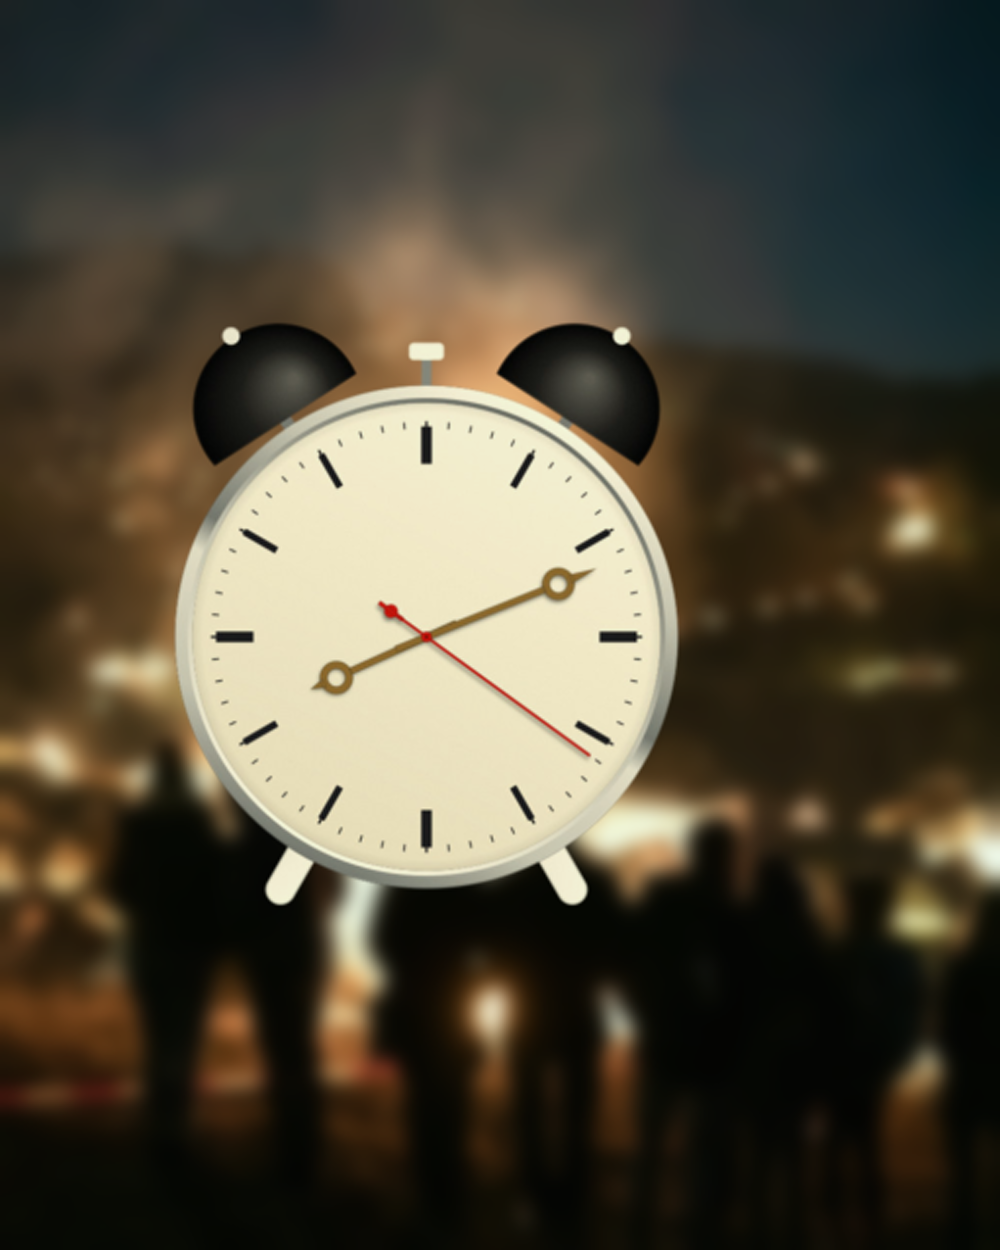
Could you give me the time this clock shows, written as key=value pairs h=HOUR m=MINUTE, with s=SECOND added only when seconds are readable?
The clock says h=8 m=11 s=21
